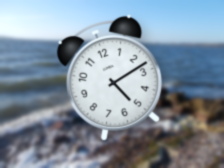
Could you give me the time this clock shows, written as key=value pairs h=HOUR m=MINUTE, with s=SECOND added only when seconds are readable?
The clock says h=5 m=13
